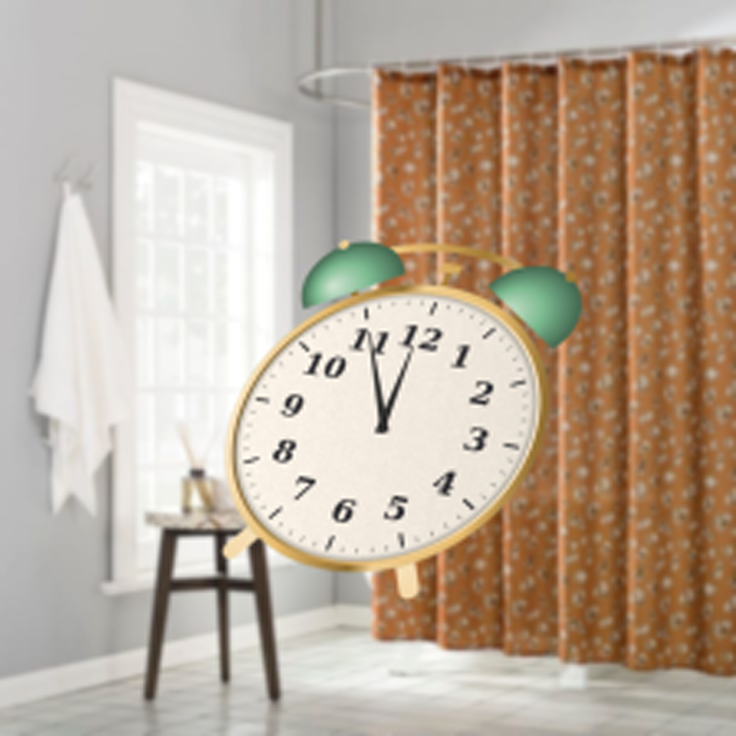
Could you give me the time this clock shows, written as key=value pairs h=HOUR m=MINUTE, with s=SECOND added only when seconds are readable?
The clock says h=11 m=55
